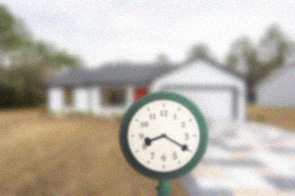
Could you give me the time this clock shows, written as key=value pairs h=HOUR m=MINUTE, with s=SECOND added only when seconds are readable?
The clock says h=8 m=20
